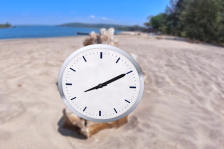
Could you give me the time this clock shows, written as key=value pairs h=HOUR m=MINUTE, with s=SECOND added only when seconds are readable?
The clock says h=8 m=10
